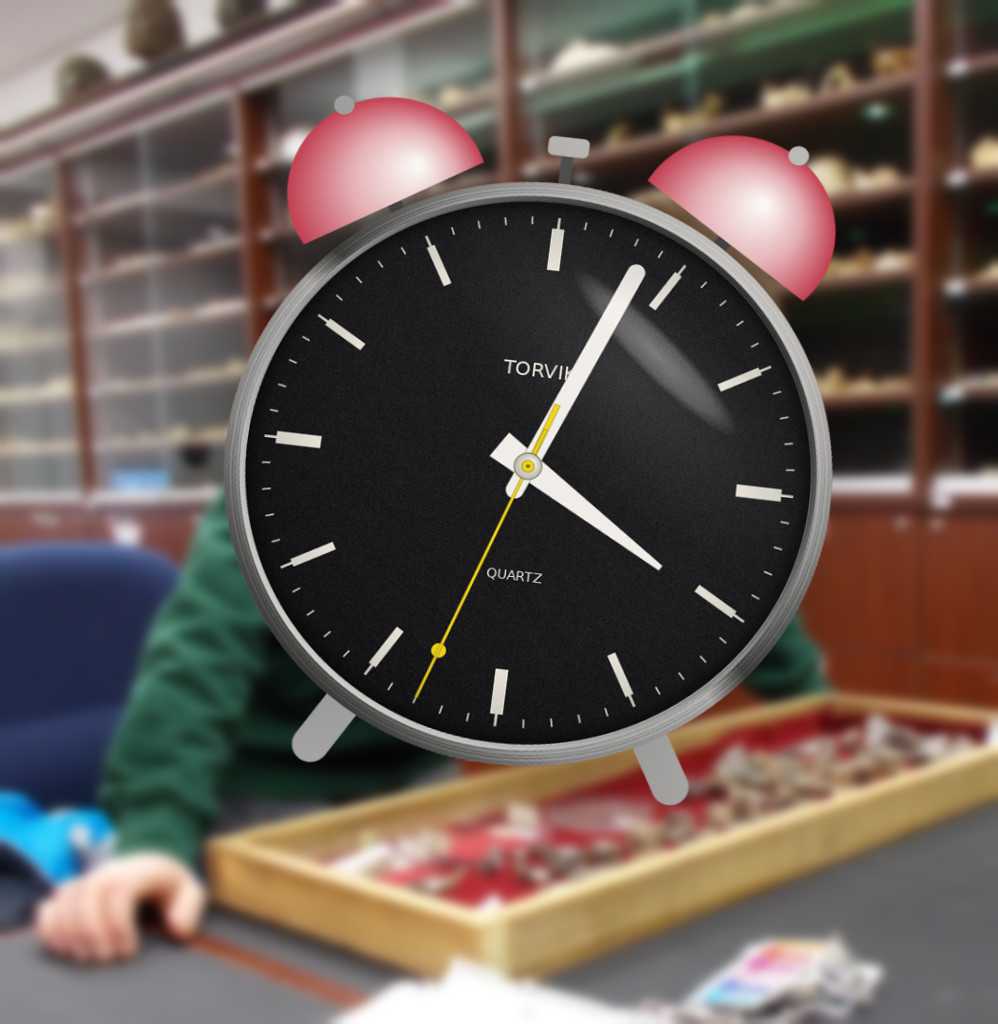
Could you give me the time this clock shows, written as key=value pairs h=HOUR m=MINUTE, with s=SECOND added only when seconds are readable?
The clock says h=4 m=3 s=33
